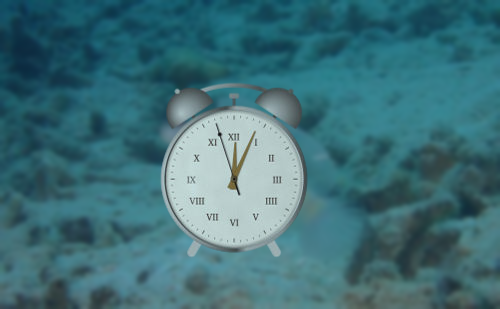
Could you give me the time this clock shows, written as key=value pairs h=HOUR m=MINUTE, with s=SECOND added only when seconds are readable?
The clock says h=12 m=3 s=57
